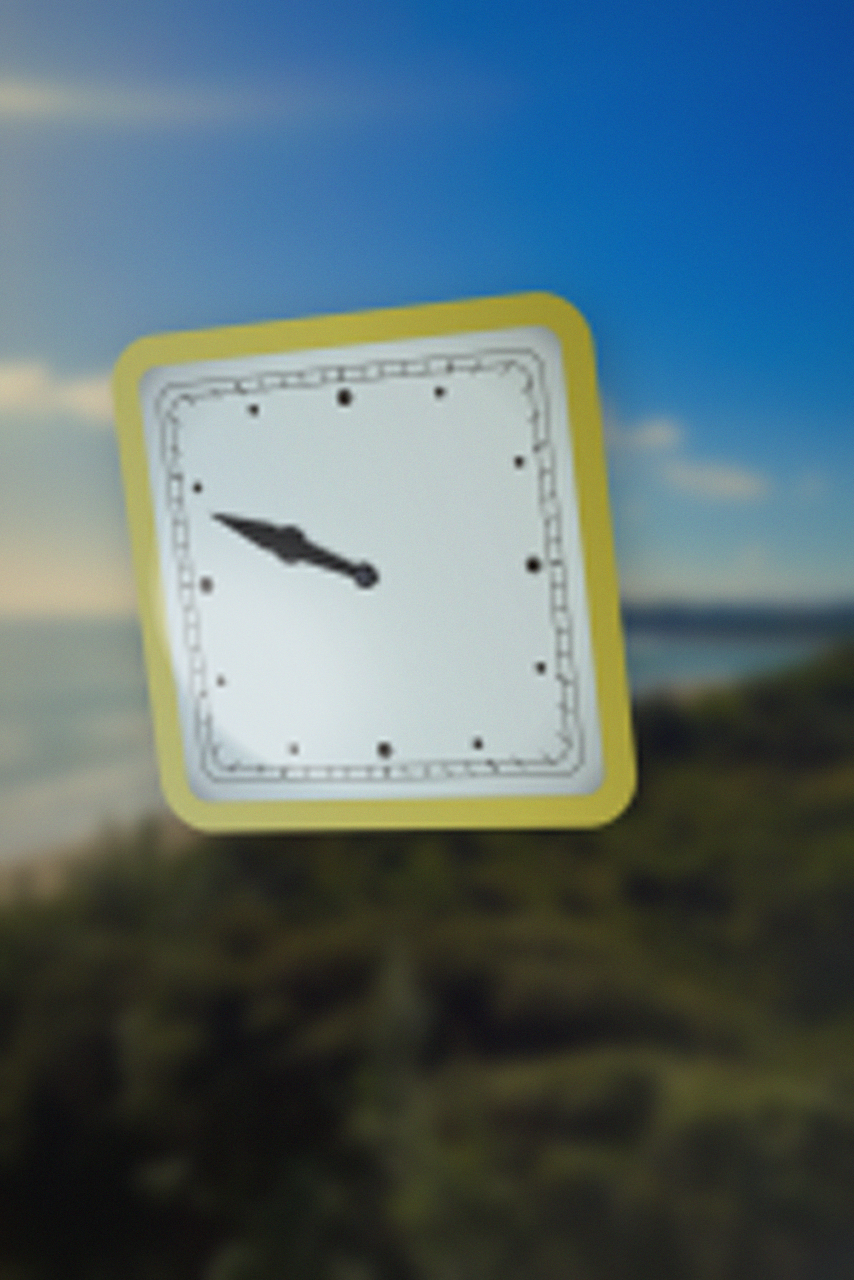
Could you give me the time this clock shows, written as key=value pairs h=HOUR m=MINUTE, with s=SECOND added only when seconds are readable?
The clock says h=9 m=49
